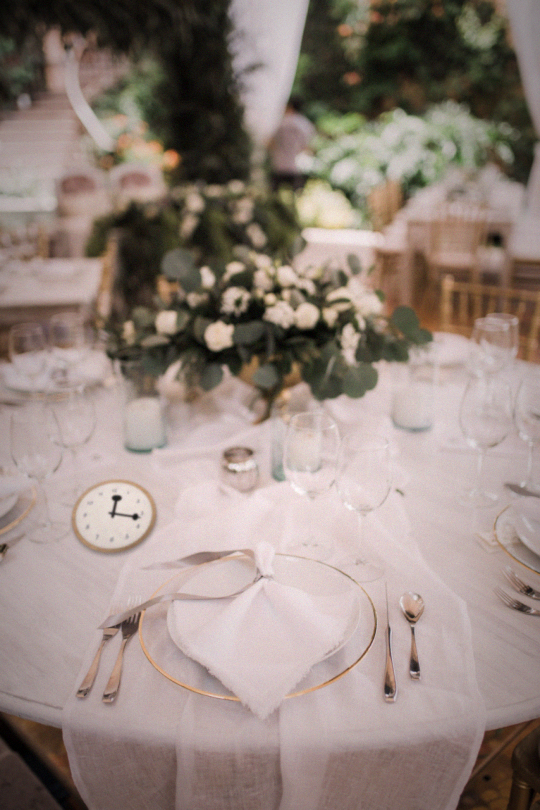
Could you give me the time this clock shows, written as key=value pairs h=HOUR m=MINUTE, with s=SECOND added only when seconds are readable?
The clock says h=12 m=17
